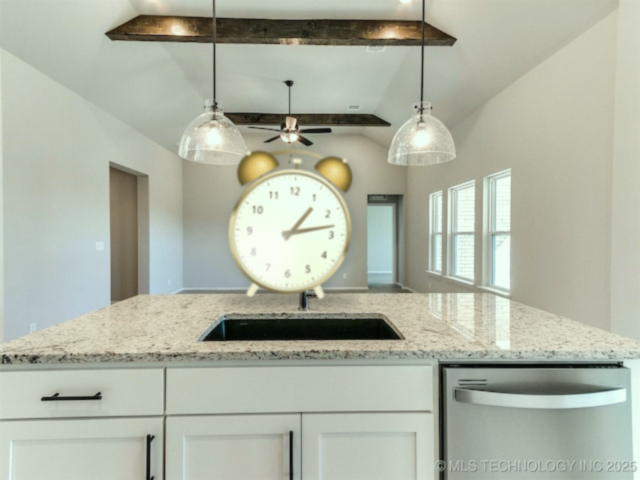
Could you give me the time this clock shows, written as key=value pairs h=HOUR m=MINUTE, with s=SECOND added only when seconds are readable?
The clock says h=1 m=13
